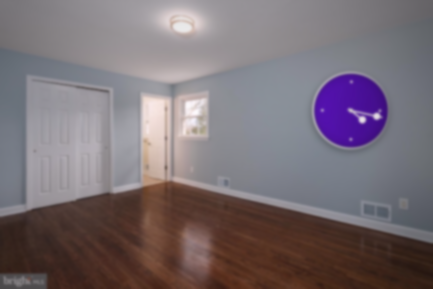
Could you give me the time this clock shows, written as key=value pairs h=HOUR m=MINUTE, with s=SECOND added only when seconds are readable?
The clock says h=4 m=17
